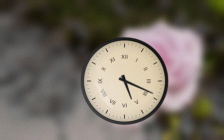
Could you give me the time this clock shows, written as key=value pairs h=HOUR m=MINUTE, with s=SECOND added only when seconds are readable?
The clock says h=5 m=19
